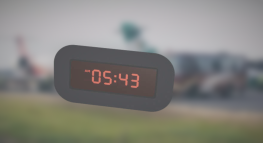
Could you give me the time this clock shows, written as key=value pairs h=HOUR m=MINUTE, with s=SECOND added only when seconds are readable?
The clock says h=5 m=43
